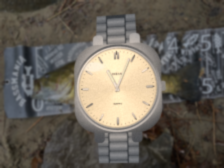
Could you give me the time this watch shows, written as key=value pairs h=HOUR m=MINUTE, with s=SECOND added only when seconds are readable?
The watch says h=11 m=4
